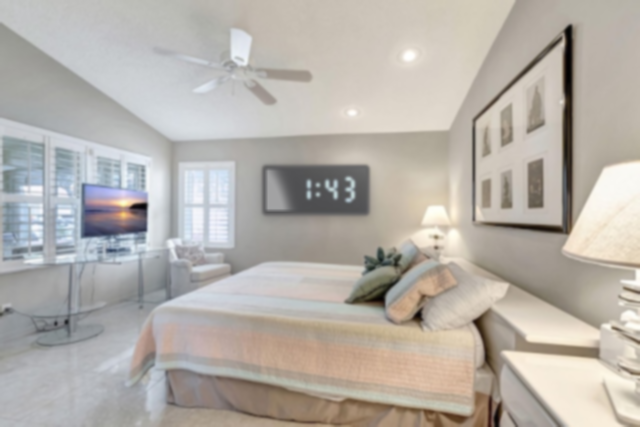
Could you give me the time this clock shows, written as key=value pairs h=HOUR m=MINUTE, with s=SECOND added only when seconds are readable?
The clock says h=1 m=43
